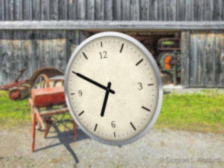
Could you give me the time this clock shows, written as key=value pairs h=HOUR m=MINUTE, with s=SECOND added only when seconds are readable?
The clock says h=6 m=50
